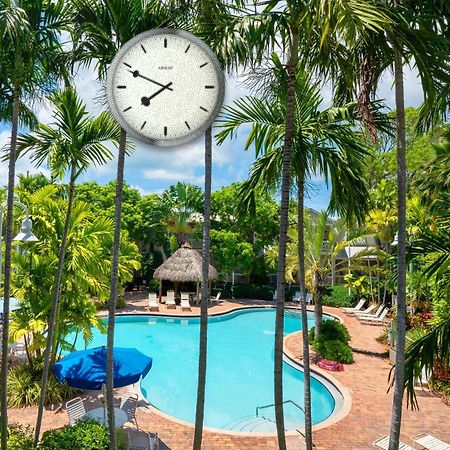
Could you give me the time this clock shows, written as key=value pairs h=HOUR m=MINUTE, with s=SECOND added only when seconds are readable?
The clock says h=7 m=49
